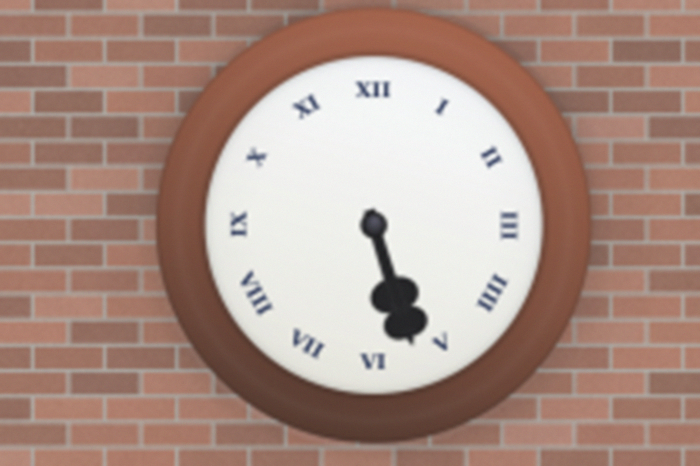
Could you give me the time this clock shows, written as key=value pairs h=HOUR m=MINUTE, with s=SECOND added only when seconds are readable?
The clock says h=5 m=27
